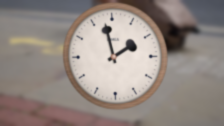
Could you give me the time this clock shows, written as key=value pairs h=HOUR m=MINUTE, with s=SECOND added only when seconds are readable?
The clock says h=1 m=58
